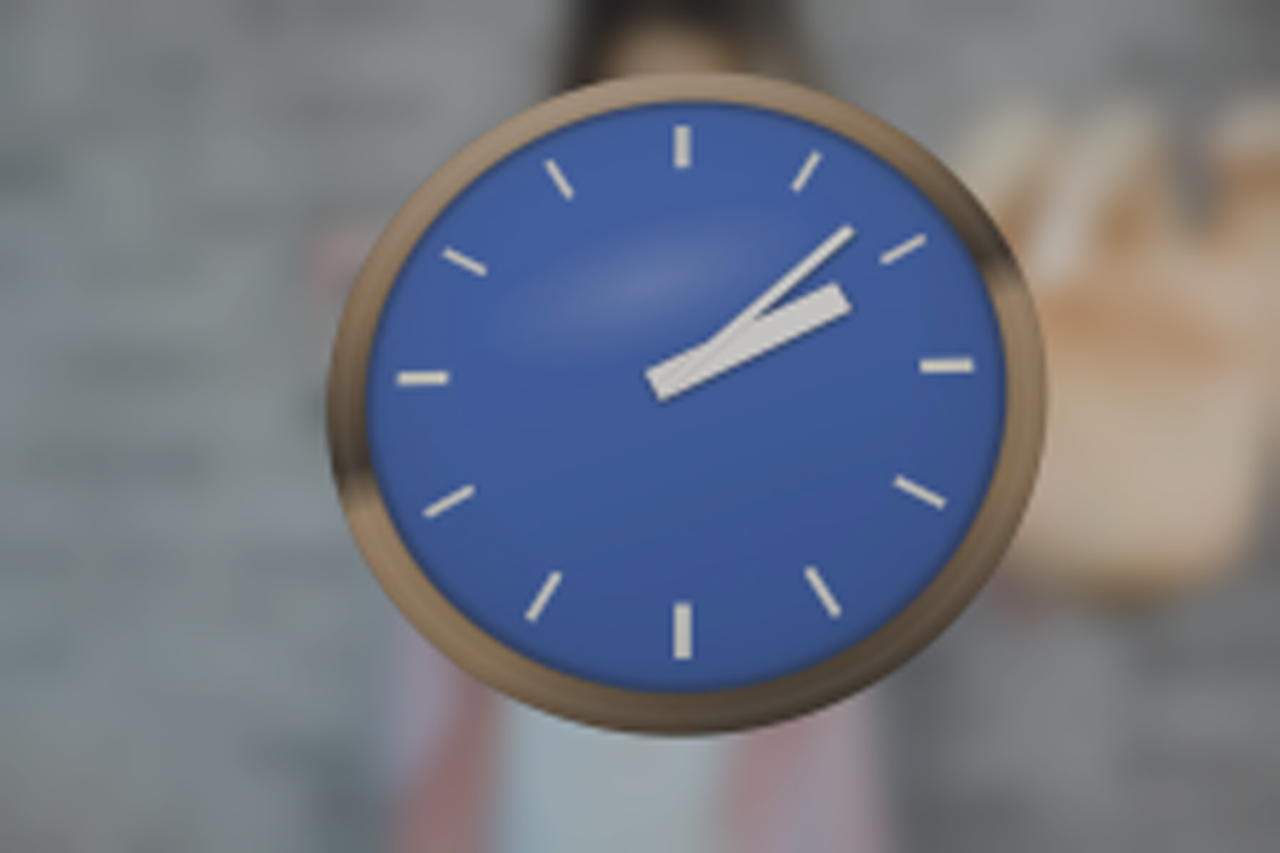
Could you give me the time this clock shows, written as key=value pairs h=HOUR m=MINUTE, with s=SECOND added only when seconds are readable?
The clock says h=2 m=8
